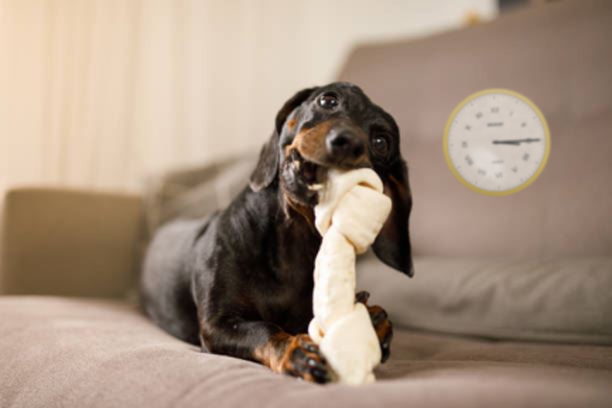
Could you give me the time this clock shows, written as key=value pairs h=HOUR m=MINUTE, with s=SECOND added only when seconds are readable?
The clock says h=3 m=15
